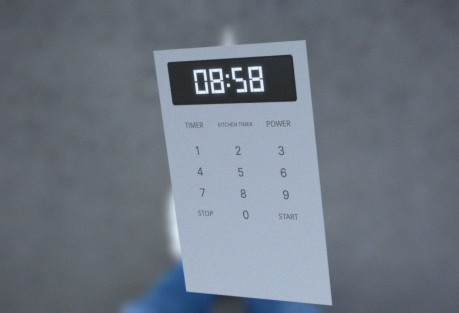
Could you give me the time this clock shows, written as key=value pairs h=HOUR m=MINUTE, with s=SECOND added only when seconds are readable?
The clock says h=8 m=58
